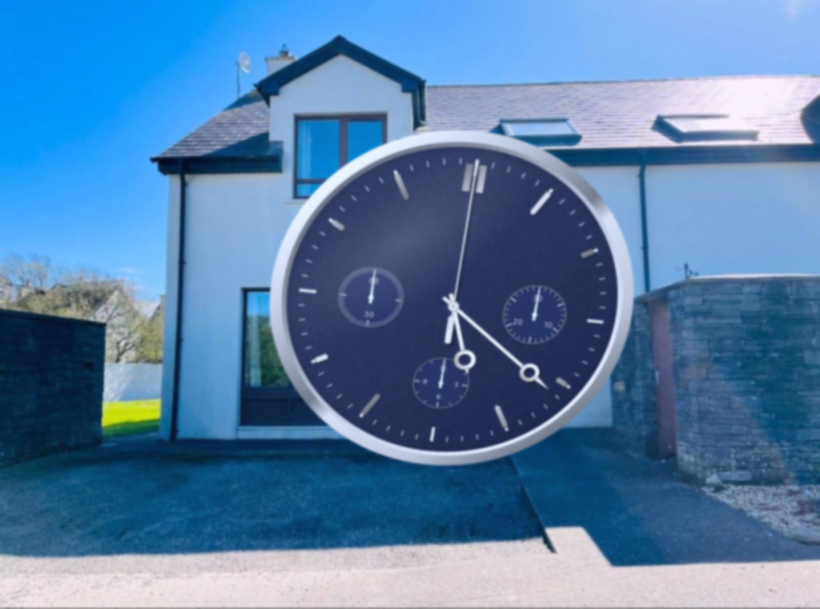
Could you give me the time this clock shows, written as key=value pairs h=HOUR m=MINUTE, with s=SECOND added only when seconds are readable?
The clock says h=5 m=21
